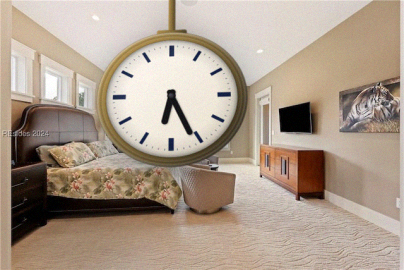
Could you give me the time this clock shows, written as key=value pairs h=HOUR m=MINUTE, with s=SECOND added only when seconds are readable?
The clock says h=6 m=26
